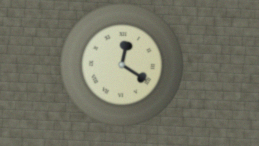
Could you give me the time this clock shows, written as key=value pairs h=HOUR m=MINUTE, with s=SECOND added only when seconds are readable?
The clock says h=12 m=20
